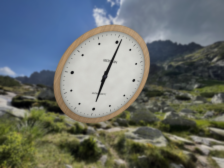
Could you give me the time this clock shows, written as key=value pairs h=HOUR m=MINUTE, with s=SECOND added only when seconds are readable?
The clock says h=6 m=1
